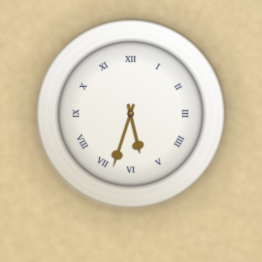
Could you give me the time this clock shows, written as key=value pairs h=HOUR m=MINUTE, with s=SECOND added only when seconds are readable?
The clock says h=5 m=33
